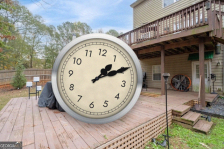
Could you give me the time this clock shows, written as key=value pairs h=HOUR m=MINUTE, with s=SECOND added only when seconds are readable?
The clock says h=1 m=10
